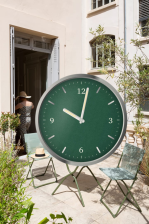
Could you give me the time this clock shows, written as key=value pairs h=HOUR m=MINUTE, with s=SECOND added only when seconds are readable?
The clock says h=10 m=2
